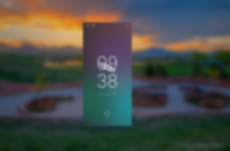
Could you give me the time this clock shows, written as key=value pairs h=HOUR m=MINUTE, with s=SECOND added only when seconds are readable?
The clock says h=9 m=38
